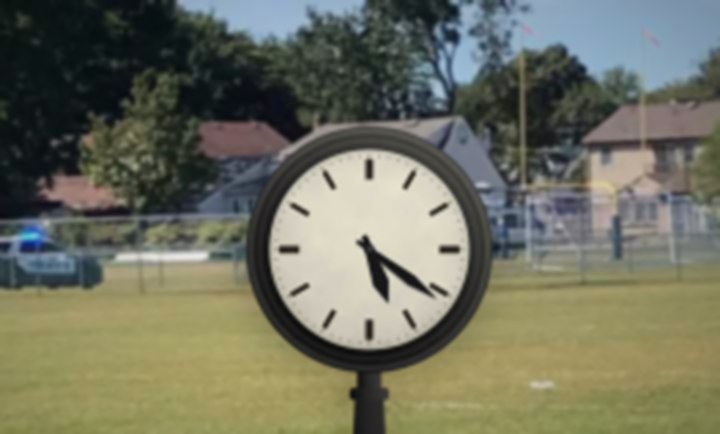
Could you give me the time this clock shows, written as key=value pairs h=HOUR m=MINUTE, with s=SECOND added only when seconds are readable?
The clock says h=5 m=21
